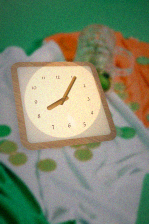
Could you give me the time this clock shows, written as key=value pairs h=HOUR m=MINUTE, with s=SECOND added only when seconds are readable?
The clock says h=8 m=6
